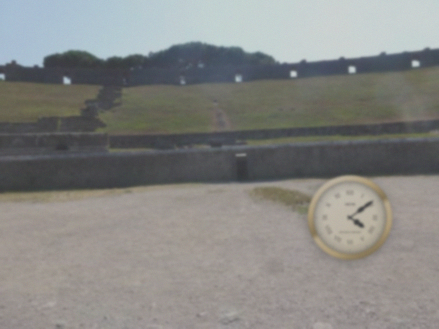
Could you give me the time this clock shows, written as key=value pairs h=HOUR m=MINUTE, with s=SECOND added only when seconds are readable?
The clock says h=4 m=9
